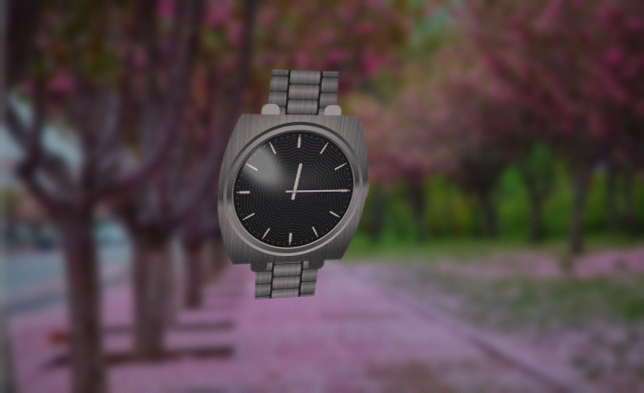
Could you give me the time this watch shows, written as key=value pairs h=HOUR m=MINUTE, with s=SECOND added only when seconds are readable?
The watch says h=12 m=15
